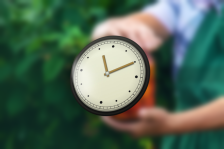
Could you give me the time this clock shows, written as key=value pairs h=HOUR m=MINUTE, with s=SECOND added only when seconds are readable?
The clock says h=11 m=10
